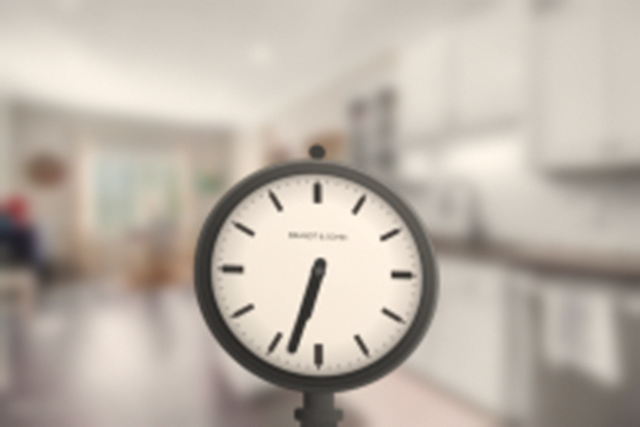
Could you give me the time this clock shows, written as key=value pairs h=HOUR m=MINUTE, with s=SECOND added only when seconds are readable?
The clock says h=6 m=33
